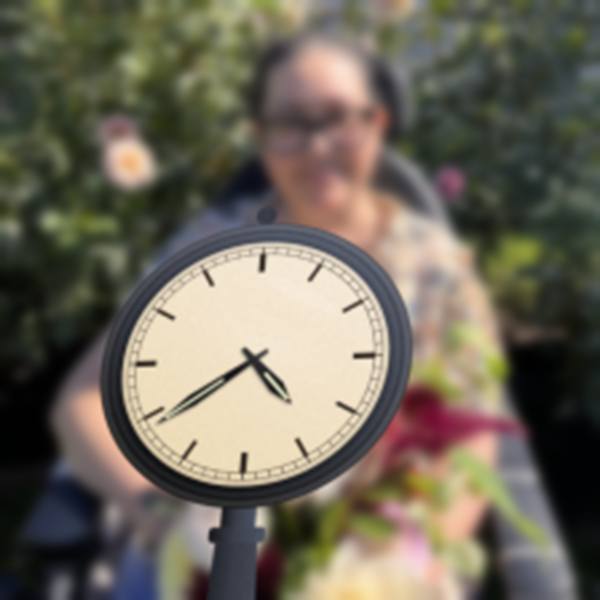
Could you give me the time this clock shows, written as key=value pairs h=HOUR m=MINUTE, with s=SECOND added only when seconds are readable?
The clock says h=4 m=39
